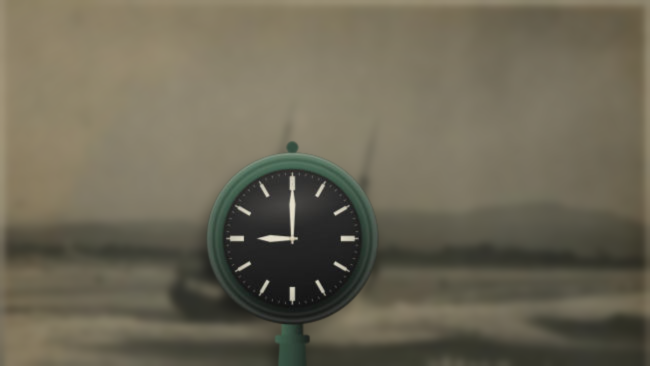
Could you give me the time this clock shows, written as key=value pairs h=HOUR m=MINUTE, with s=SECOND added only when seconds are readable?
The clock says h=9 m=0
